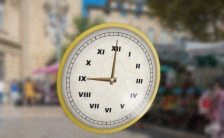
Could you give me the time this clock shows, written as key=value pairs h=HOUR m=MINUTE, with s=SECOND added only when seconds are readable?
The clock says h=9 m=0
